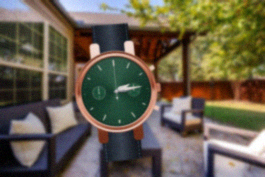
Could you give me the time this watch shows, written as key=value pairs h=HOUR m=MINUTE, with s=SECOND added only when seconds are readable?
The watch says h=2 m=14
